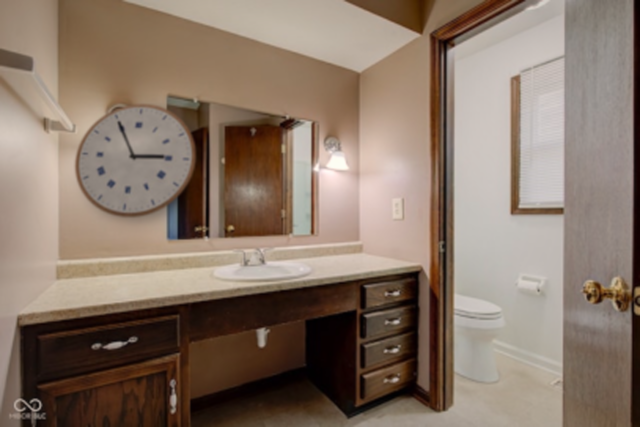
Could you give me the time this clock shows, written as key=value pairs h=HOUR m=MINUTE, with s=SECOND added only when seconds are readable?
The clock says h=2 m=55
